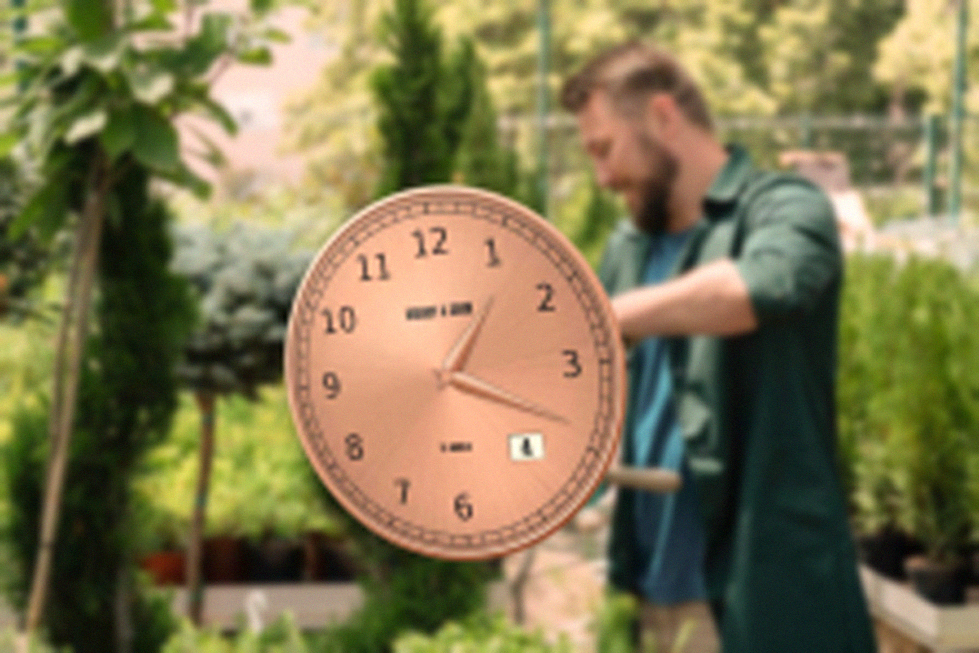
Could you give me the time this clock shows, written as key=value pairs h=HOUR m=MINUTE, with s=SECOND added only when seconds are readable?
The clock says h=1 m=19
